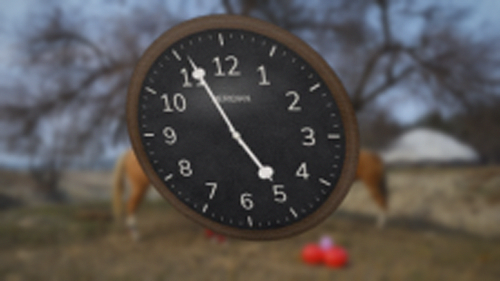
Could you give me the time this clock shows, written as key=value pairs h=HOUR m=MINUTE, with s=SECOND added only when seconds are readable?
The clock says h=4 m=56
